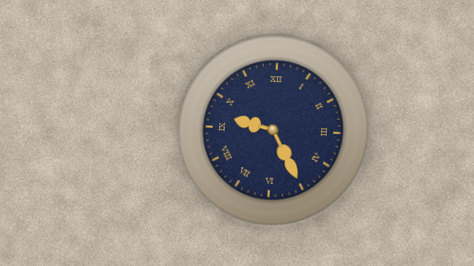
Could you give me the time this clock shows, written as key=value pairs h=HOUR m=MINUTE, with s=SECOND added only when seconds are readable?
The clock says h=9 m=25
